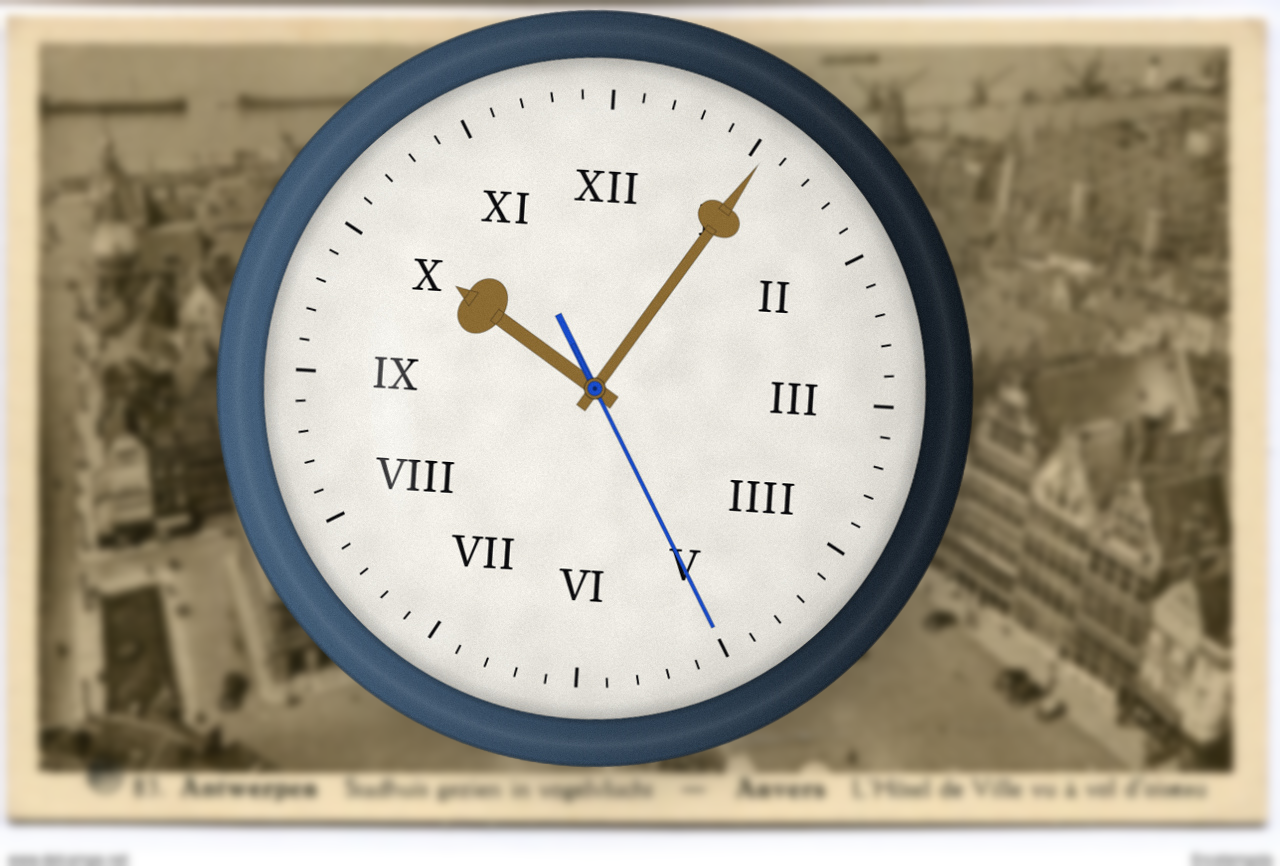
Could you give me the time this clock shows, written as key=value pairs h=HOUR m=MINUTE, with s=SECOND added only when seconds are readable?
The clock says h=10 m=5 s=25
